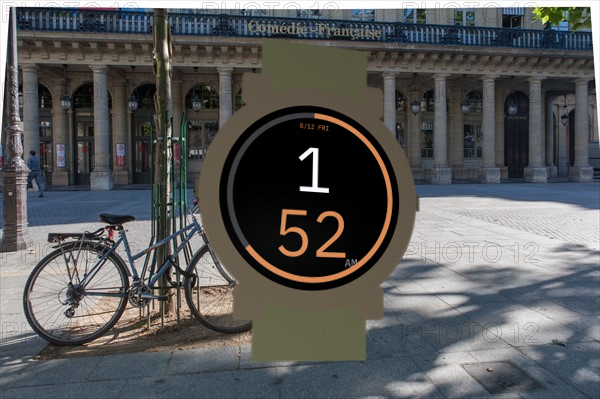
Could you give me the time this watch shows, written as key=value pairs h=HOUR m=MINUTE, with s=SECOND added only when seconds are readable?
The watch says h=1 m=52
